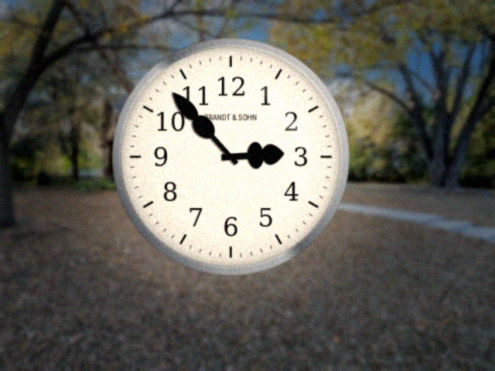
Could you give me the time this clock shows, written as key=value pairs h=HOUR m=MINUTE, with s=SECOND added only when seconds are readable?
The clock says h=2 m=53
